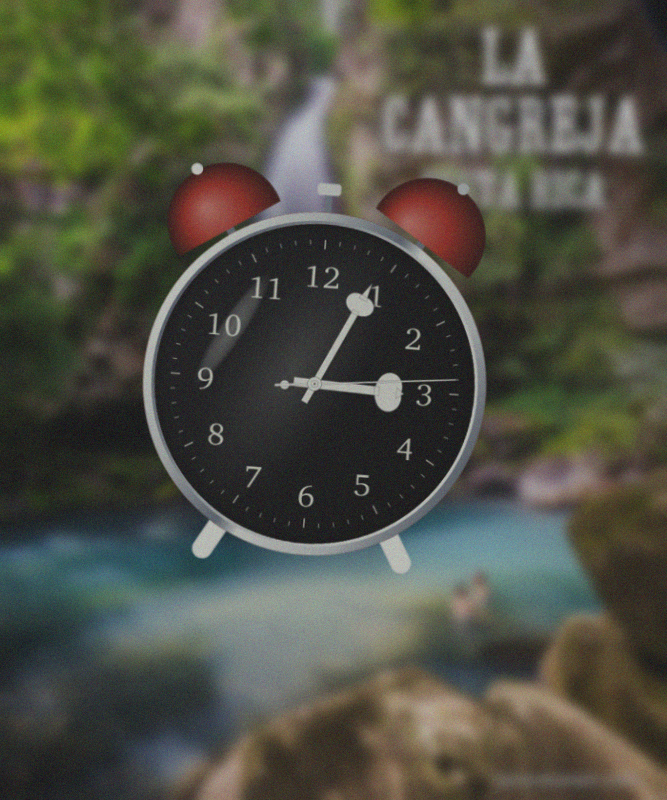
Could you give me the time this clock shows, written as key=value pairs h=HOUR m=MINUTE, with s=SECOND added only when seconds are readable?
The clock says h=3 m=4 s=14
